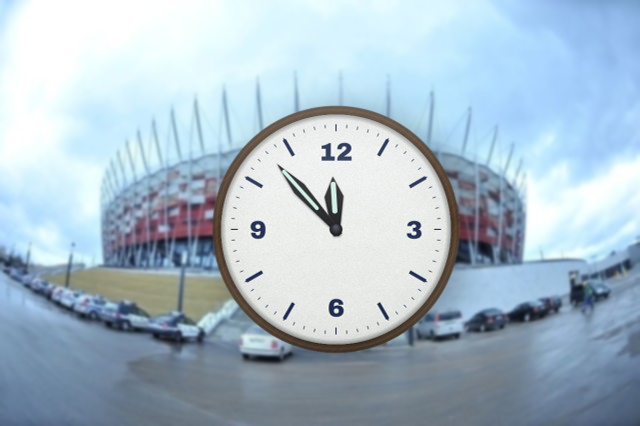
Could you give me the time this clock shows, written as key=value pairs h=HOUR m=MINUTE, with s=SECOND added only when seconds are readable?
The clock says h=11 m=53
